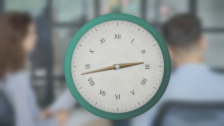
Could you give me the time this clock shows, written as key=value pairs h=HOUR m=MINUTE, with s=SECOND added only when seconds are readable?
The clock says h=2 m=43
